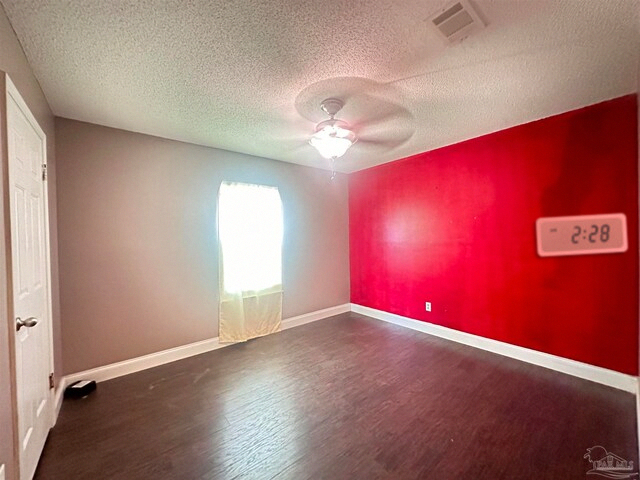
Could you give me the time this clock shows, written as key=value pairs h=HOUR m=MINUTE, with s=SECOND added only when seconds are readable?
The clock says h=2 m=28
